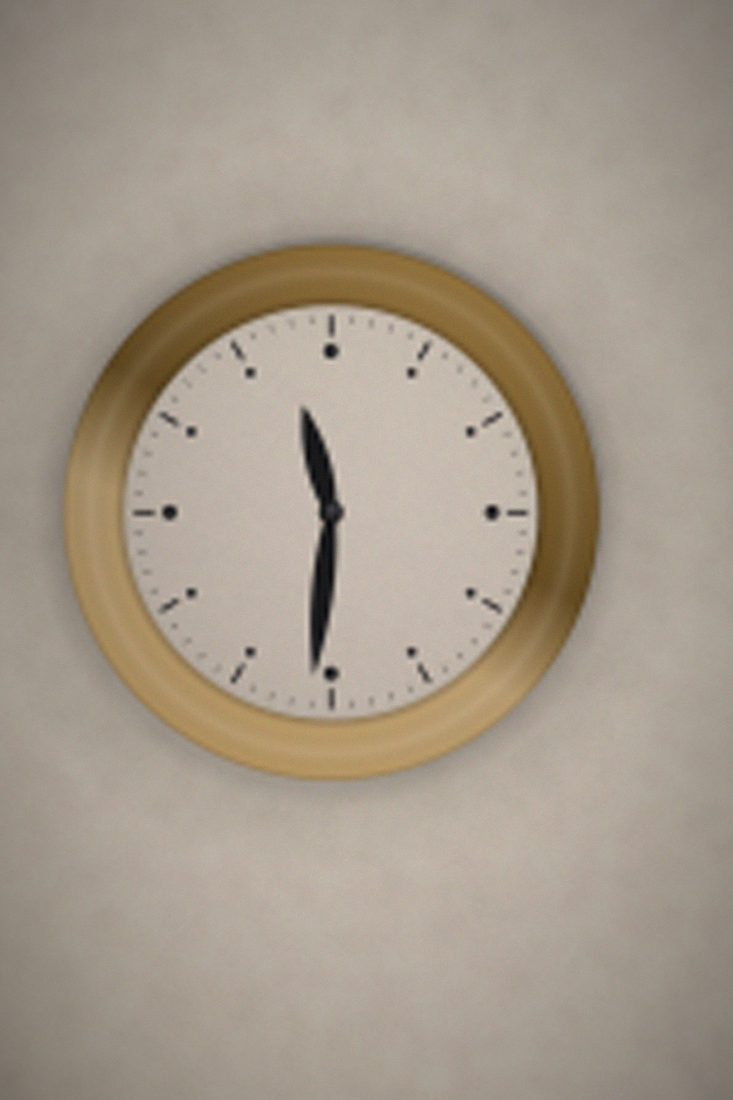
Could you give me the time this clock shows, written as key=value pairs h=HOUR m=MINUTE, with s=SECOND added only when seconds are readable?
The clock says h=11 m=31
